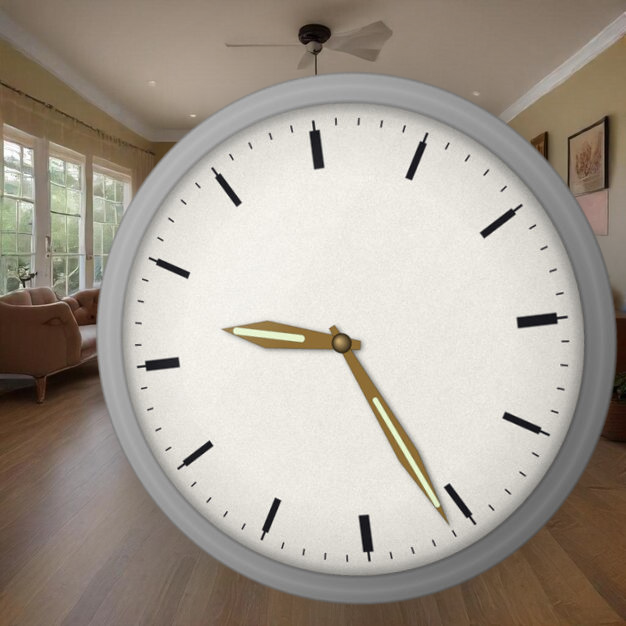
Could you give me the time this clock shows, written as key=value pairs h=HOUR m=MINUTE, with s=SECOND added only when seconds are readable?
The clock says h=9 m=26
